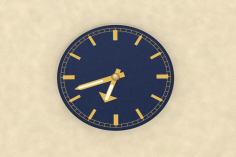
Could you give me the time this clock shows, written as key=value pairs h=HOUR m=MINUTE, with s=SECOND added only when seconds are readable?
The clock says h=6 m=42
